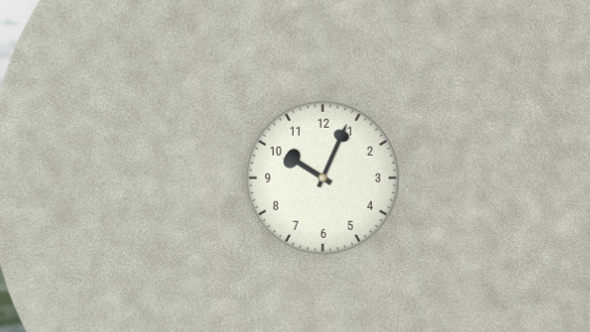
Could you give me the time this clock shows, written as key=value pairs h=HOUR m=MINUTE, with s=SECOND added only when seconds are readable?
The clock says h=10 m=4
